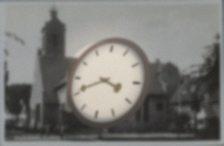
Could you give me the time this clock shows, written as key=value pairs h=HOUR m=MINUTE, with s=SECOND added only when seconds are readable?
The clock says h=3 m=41
